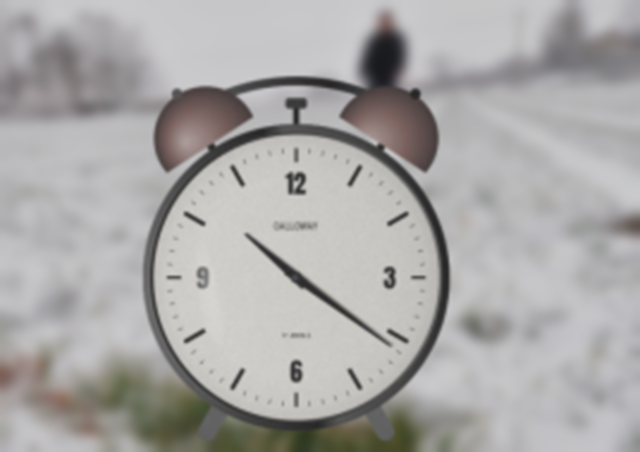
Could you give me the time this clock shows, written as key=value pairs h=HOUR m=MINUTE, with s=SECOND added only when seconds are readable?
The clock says h=10 m=21
